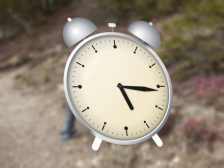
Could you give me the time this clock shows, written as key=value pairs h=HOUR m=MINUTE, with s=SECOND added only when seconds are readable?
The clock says h=5 m=16
